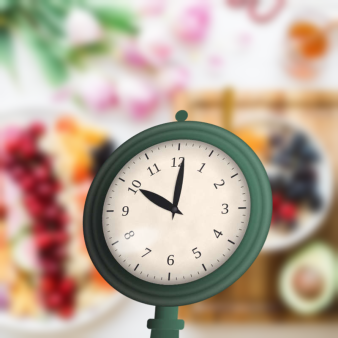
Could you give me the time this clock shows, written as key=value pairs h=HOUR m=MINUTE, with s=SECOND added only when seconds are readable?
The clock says h=10 m=1
